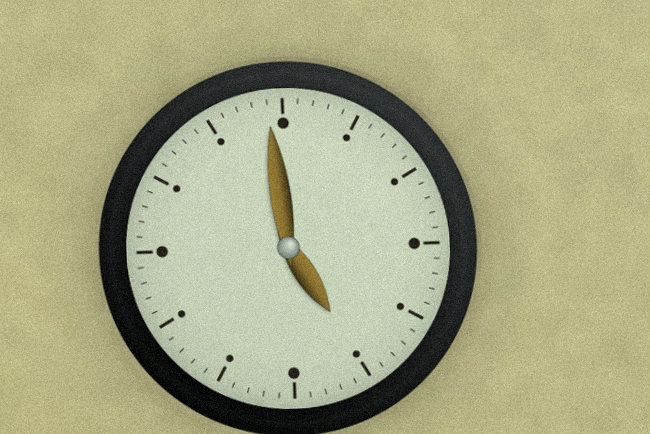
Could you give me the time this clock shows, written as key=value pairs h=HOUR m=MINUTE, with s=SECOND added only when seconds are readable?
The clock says h=4 m=59
